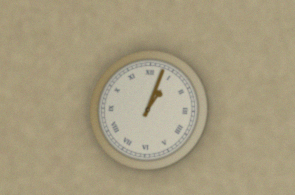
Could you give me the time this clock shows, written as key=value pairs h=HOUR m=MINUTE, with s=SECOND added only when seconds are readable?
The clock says h=1 m=3
